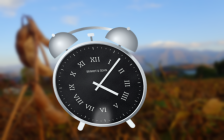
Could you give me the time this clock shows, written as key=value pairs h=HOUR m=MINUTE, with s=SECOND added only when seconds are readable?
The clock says h=4 m=7
